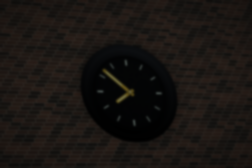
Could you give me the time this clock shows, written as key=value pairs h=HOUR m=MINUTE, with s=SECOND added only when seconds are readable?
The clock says h=7 m=52
